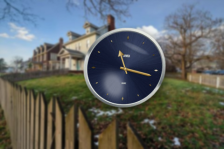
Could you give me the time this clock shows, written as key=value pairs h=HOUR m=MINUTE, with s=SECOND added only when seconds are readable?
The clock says h=11 m=17
